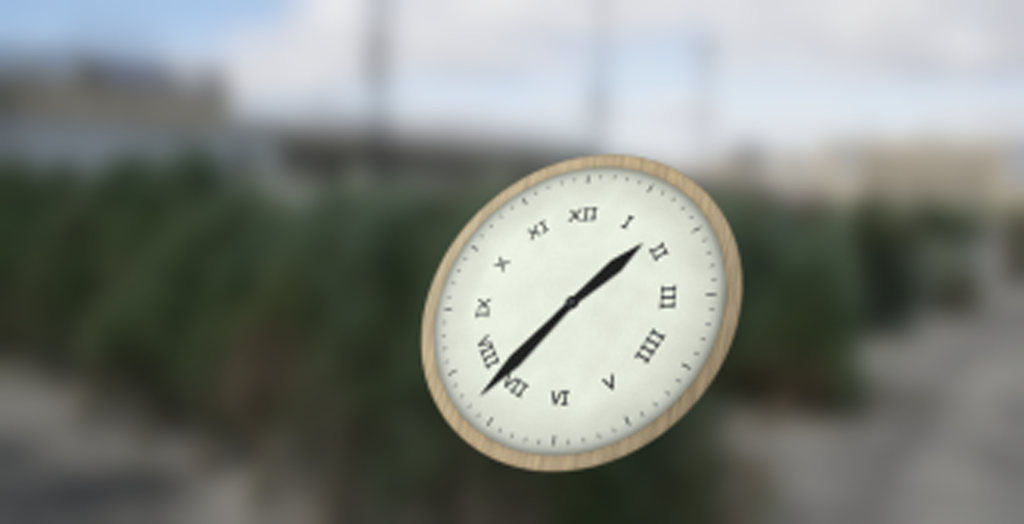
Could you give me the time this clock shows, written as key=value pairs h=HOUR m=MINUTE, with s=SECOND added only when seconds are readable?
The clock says h=1 m=37
